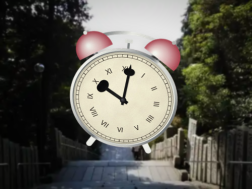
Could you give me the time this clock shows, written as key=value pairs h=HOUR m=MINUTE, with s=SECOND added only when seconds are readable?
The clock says h=10 m=1
